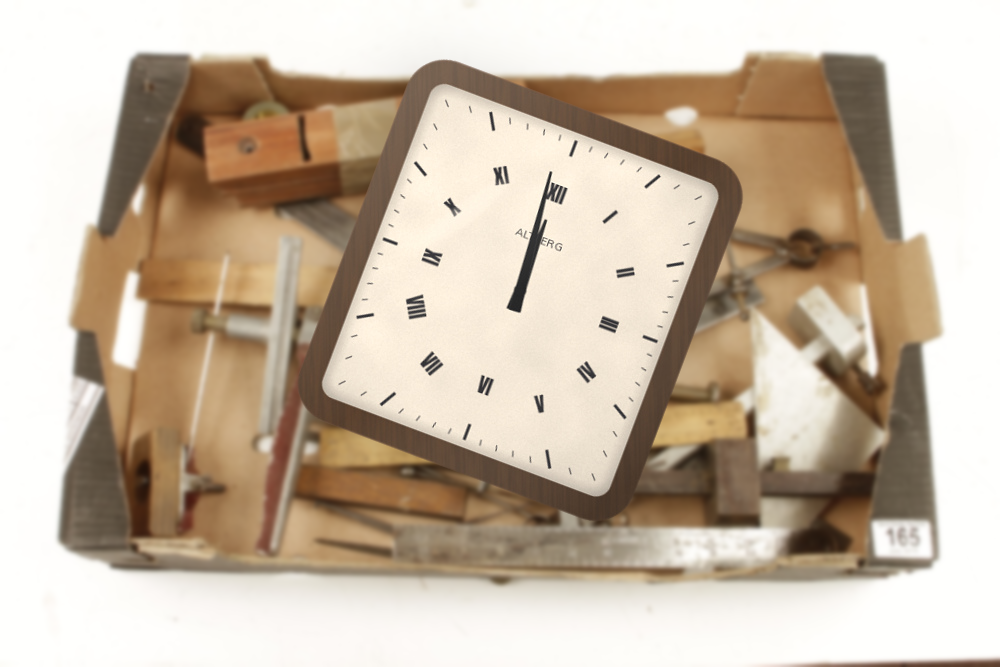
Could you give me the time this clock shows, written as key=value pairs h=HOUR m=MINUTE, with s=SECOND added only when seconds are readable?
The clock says h=11 m=59
